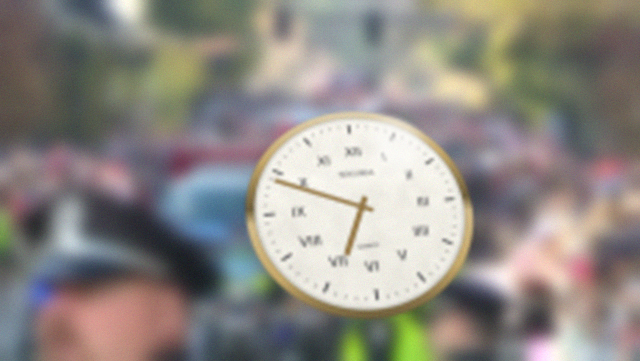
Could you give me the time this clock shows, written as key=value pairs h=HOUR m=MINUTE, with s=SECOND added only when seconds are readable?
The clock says h=6 m=49
